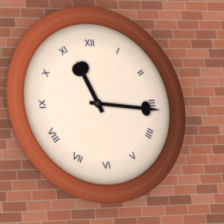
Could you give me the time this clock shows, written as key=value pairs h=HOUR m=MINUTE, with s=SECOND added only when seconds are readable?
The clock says h=11 m=16
